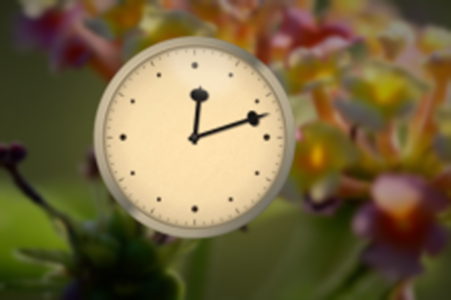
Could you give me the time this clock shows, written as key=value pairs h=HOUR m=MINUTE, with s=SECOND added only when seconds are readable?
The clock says h=12 m=12
